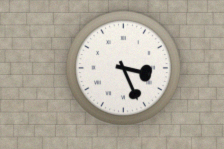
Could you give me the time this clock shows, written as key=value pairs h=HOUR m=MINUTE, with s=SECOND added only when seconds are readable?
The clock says h=3 m=26
